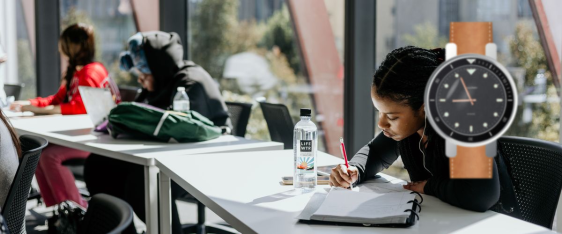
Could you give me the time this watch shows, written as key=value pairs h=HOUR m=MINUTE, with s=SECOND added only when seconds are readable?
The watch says h=8 m=56
